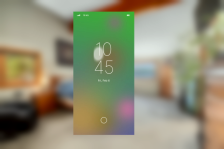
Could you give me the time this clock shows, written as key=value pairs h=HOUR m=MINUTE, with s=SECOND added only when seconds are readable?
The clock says h=10 m=45
